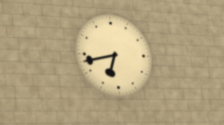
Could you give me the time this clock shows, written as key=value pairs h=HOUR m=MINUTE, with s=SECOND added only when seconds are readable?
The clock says h=6 m=43
